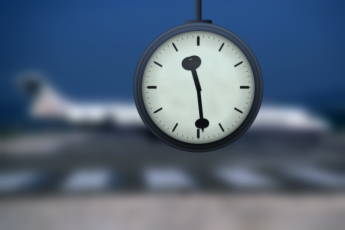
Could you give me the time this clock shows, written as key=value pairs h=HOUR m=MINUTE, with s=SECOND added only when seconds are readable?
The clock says h=11 m=29
